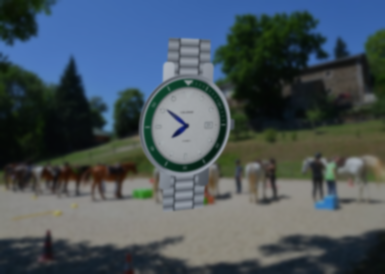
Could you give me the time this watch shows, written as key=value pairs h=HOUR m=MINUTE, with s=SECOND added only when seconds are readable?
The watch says h=7 m=51
